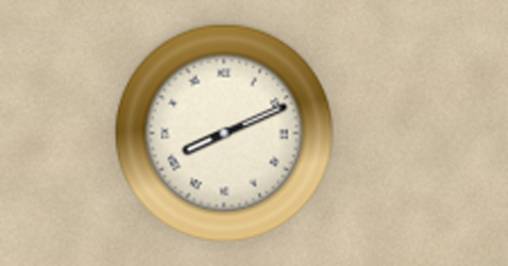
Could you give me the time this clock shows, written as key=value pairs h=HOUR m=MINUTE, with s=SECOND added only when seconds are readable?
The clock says h=8 m=11
